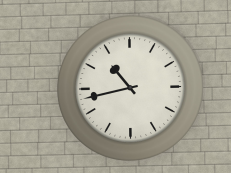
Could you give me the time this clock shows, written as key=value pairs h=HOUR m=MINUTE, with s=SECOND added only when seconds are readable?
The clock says h=10 m=43
